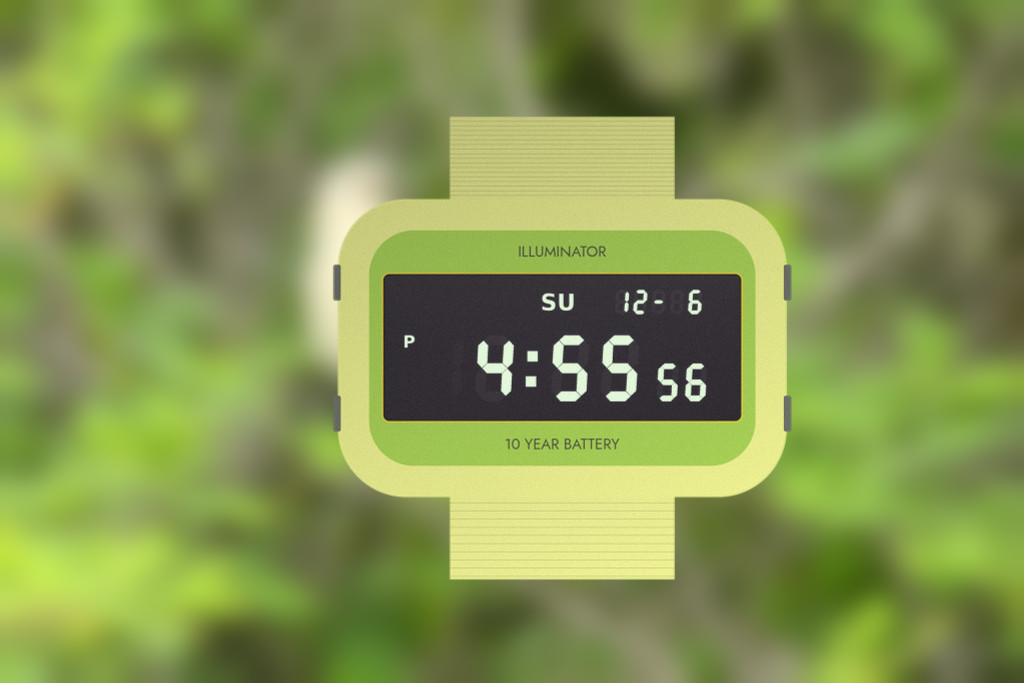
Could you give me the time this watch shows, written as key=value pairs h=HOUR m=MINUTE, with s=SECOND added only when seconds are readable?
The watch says h=4 m=55 s=56
